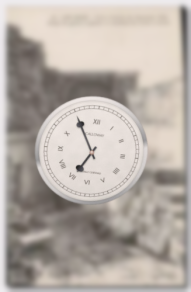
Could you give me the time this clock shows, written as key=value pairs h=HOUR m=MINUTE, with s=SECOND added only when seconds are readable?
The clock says h=6 m=55
